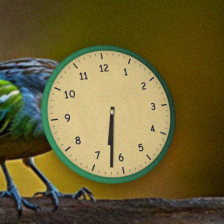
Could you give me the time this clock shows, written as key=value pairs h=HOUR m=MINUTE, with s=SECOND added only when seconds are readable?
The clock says h=6 m=32
